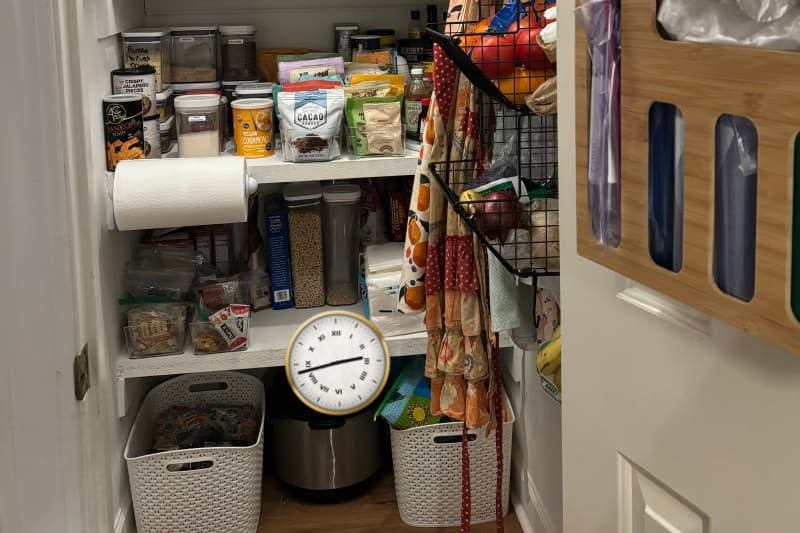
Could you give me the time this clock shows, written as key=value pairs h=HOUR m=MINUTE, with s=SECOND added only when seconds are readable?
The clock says h=2 m=43
